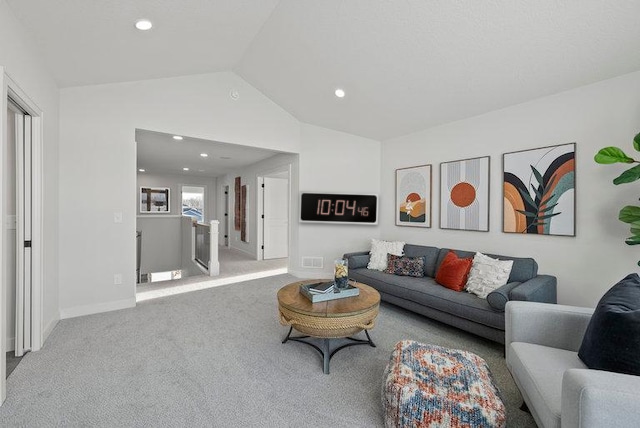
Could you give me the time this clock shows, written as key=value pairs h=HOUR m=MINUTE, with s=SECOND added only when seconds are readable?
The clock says h=10 m=4
